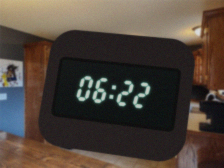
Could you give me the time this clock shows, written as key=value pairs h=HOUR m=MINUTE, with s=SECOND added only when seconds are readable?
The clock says h=6 m=22
